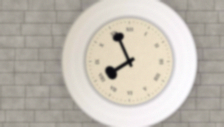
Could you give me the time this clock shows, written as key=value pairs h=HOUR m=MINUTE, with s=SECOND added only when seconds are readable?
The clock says h=7 m=56
